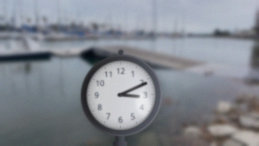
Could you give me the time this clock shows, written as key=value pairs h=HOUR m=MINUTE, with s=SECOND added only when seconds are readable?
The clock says h=3 m=11
